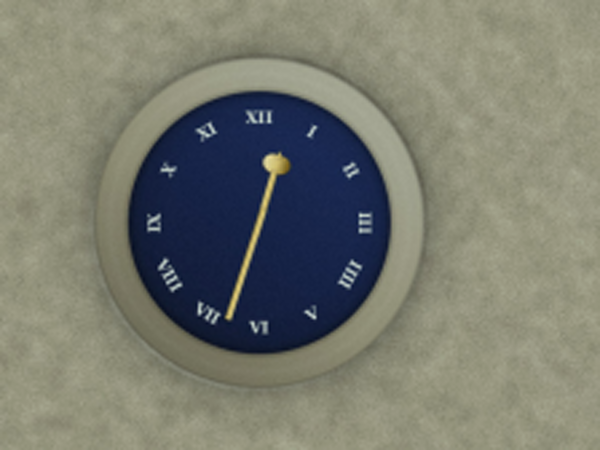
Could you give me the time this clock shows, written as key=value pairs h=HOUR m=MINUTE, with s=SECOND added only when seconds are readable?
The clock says h=12 m=33
